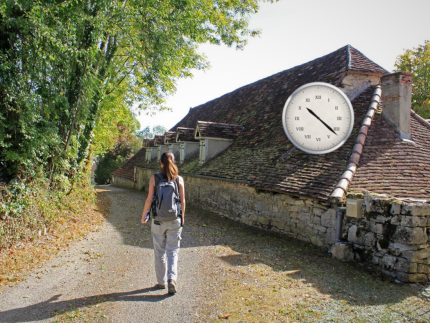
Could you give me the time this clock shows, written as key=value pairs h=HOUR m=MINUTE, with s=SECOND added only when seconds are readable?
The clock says h=10 m=22
